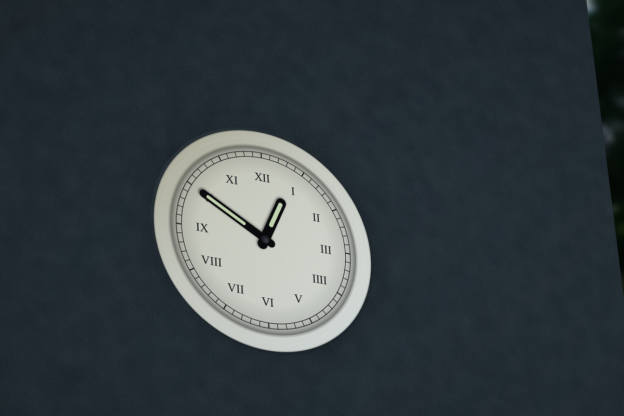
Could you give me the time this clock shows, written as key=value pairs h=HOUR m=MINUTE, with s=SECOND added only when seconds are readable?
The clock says h=12 m=50
